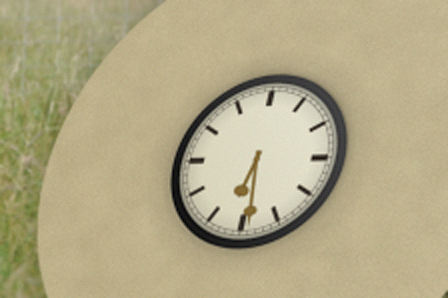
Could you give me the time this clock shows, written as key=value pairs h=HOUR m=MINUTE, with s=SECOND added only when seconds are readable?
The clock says h=6 m=29
